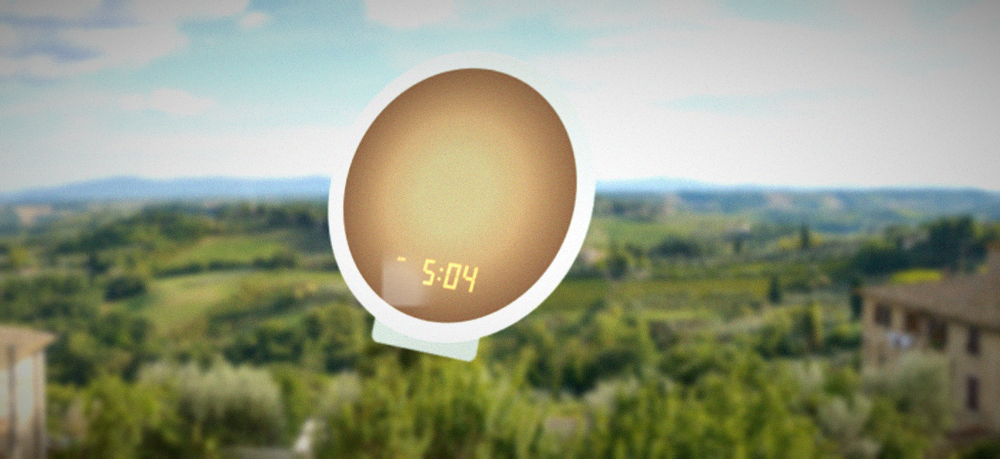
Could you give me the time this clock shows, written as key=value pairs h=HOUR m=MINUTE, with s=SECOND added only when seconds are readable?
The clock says h=5 m=4
